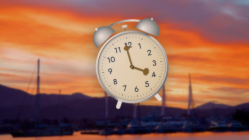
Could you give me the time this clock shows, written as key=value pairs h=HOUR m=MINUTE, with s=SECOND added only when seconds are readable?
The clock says h=3 m=59
